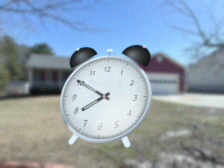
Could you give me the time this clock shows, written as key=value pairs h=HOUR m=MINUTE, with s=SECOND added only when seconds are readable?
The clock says h=7 m=50
